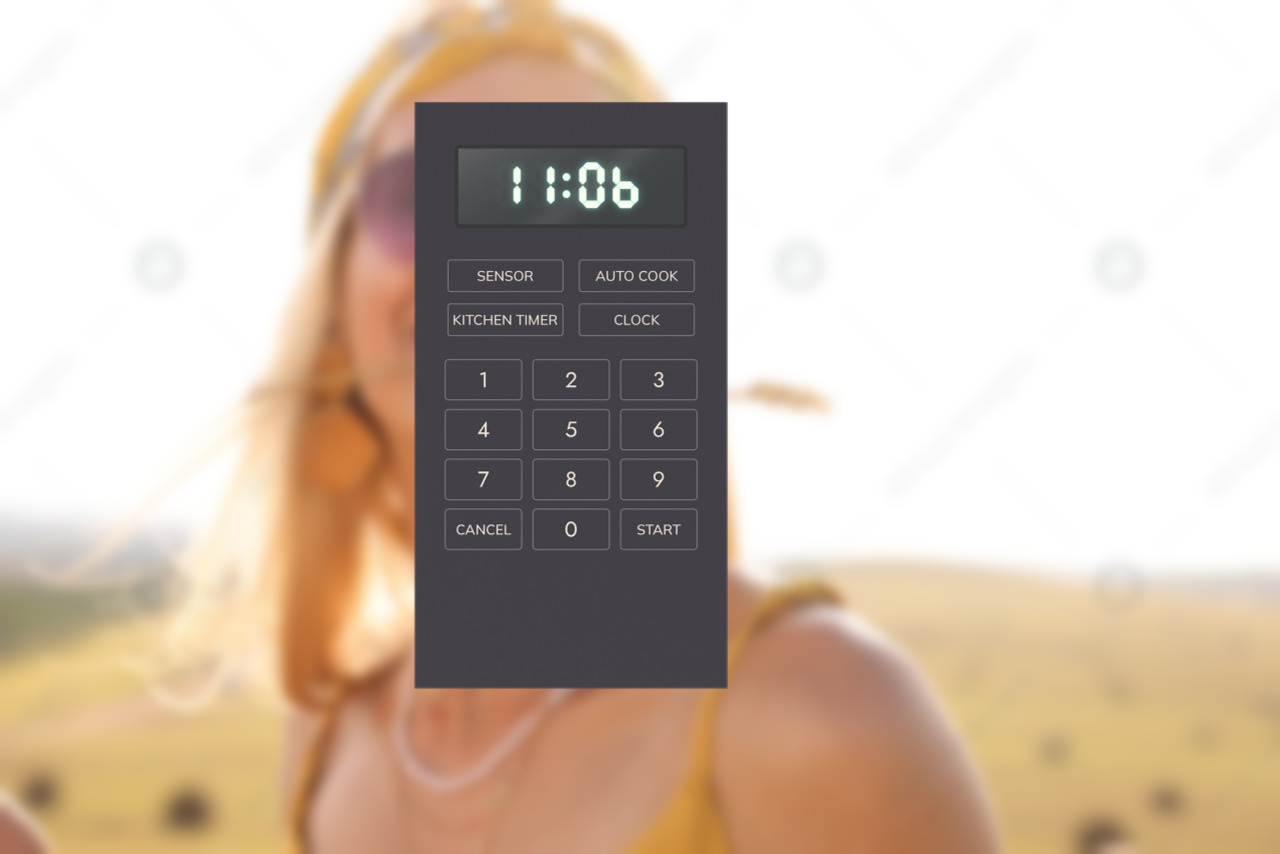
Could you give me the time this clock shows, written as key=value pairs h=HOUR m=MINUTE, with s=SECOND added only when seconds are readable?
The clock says h=11 m=6
